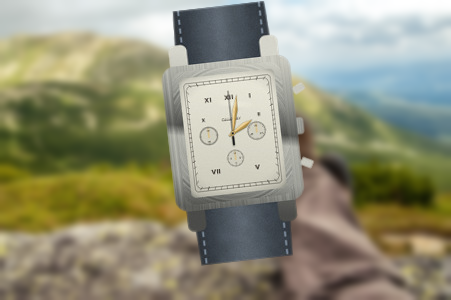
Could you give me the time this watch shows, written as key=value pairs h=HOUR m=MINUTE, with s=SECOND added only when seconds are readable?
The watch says h=2 m=2
